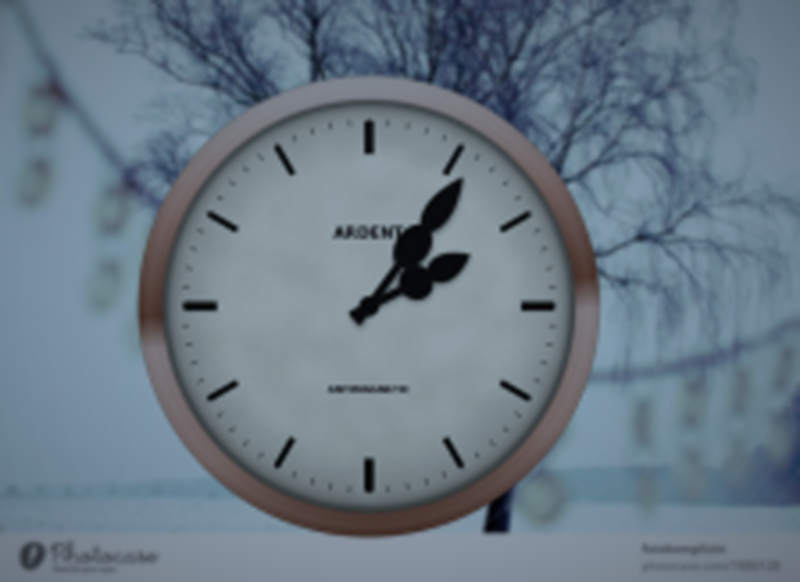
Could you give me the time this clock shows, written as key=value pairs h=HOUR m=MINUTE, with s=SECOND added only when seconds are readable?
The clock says h=2 m=6
